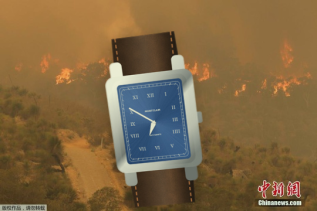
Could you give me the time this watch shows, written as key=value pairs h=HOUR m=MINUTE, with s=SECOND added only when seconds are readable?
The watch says h=6 m=51
